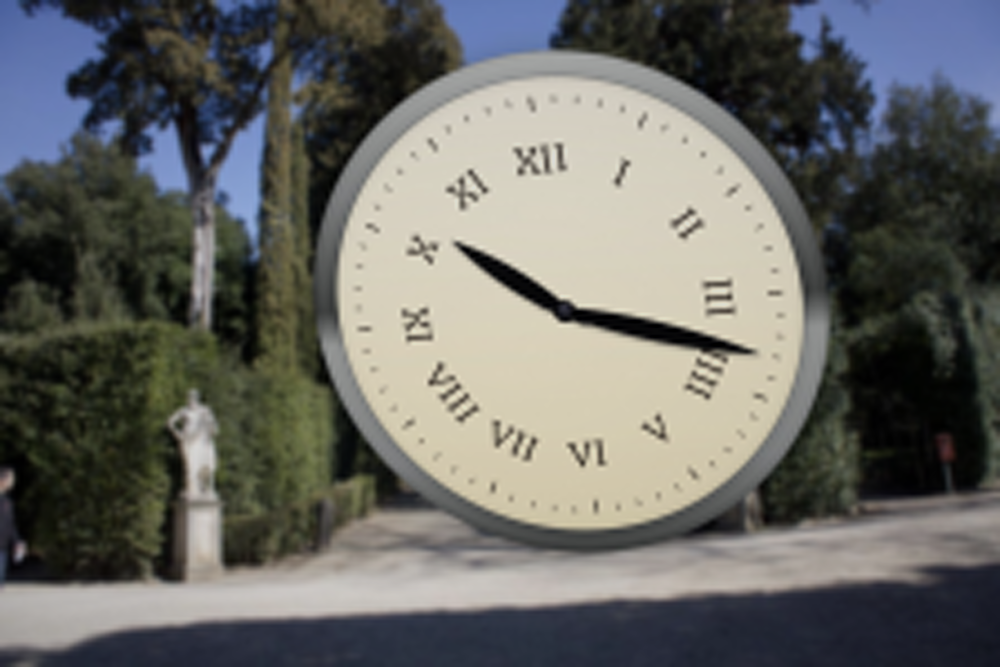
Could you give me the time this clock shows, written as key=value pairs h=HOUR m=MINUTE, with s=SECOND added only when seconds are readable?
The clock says h=10 m=18
